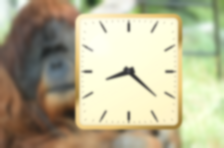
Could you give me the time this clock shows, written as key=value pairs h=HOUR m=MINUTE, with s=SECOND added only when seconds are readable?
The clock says h=8 m=22
